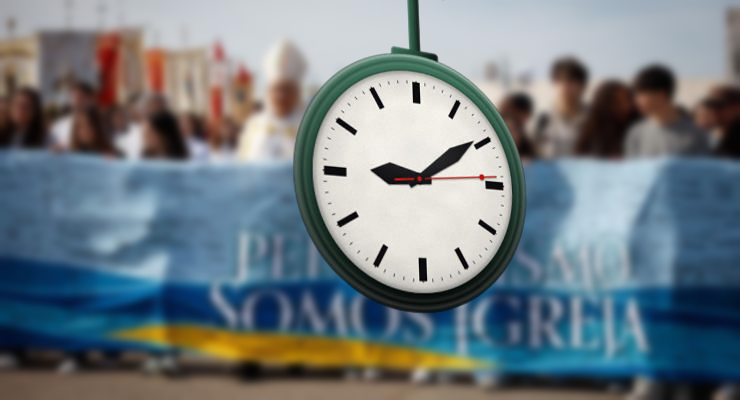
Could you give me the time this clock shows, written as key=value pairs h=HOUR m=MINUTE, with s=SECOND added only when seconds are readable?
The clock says h=9 m=9 s=14
